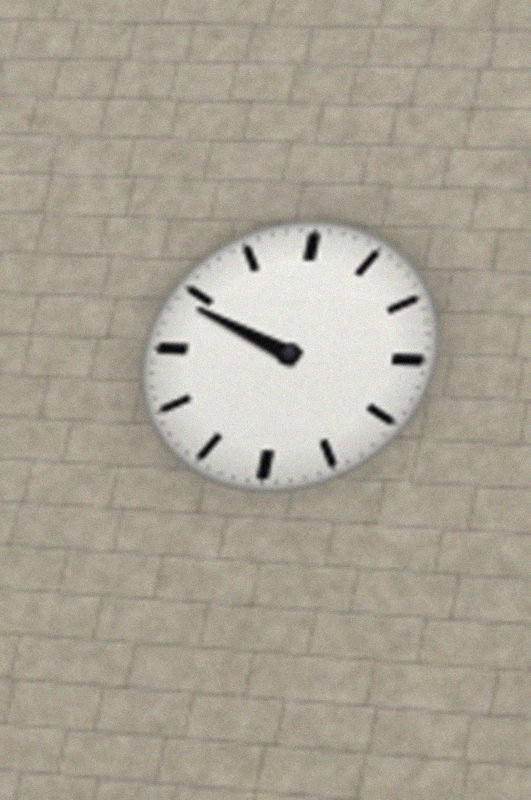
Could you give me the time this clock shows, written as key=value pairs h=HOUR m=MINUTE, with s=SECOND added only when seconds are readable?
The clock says h=9 m=49
